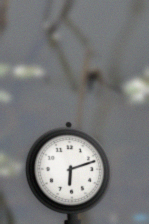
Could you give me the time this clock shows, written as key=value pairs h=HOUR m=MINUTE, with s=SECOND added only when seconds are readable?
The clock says h=6 m=12
